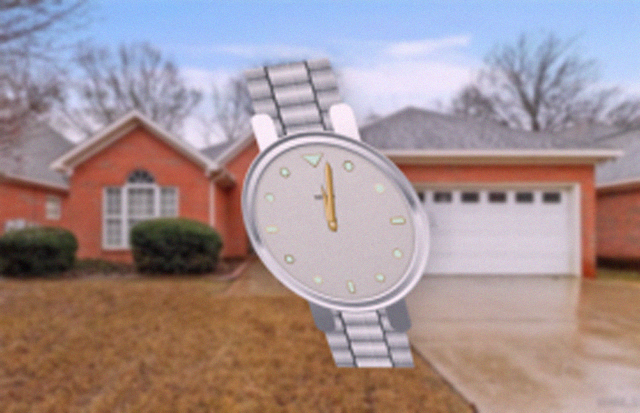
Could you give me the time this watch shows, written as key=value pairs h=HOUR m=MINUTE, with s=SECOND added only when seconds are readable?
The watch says h=12 m=2
